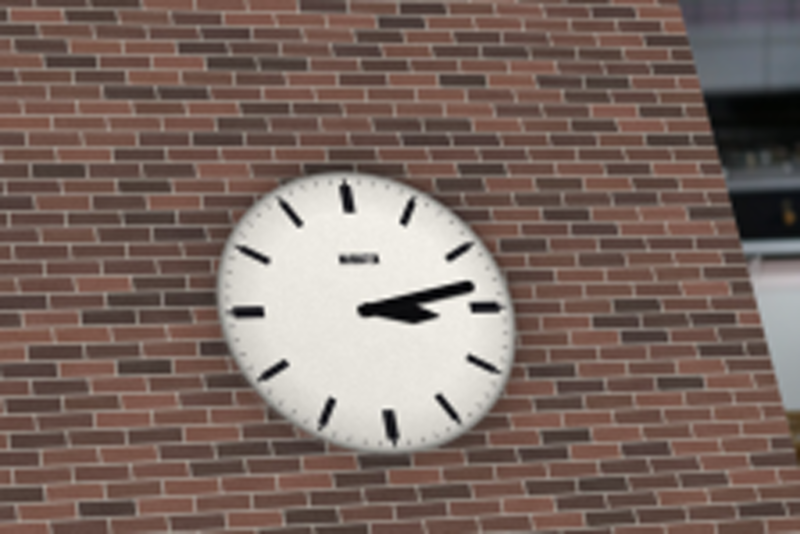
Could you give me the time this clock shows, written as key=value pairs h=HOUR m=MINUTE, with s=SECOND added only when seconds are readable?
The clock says h=3 m=13
